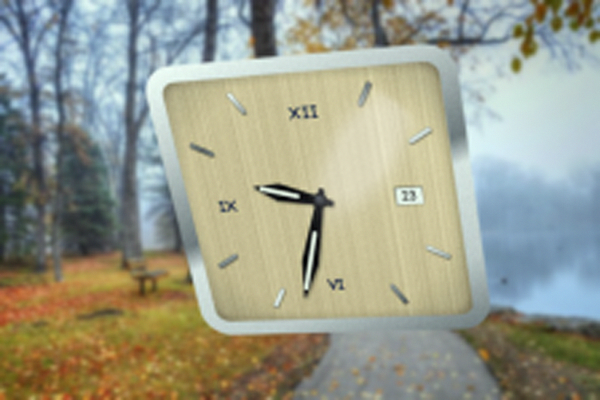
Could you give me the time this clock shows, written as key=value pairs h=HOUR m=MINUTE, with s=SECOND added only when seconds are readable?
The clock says h=9 m=33
